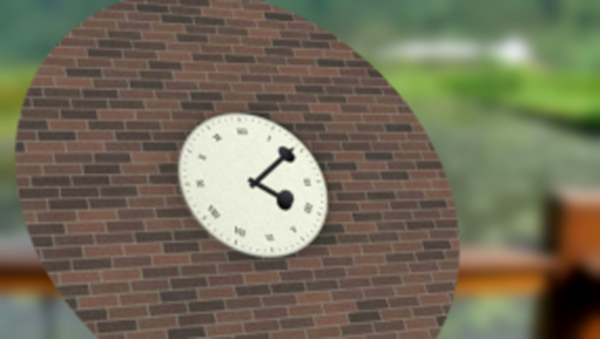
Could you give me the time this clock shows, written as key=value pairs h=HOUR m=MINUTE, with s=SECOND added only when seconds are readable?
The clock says h=4 m=9
